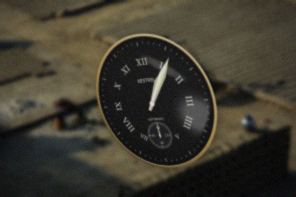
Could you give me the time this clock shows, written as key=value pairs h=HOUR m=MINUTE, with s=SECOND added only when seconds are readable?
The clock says h=1 m=6
